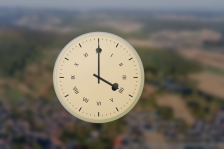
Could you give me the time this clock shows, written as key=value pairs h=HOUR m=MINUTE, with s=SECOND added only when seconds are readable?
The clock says h=4 m=0
